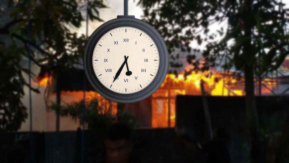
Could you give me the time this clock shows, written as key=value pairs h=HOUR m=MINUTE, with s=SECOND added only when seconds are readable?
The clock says h=5 m=35
